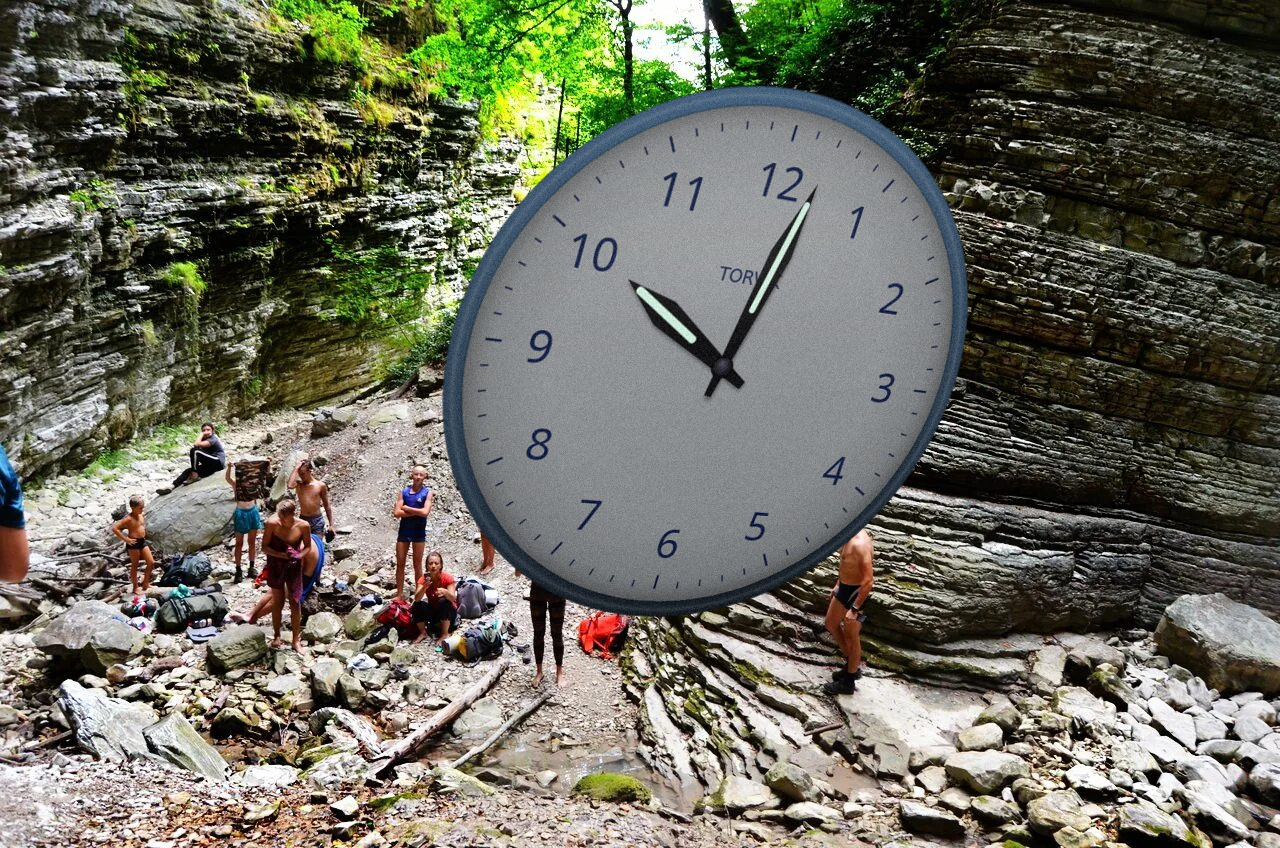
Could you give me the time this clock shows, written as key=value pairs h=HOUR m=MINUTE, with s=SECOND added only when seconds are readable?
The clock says h=10 m=2
